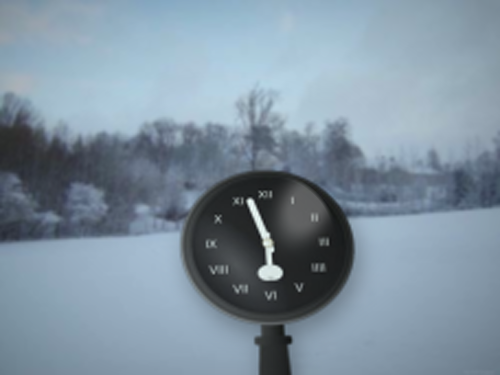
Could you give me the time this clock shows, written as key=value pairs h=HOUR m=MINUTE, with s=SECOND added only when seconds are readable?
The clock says h=5 m=57
